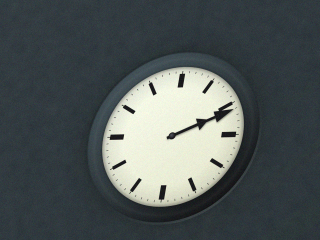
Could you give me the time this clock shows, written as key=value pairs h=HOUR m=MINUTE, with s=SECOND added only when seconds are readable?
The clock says h=2 m=11
